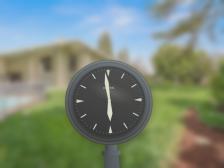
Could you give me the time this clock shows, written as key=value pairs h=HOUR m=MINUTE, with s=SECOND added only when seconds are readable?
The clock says h=5 m=59
